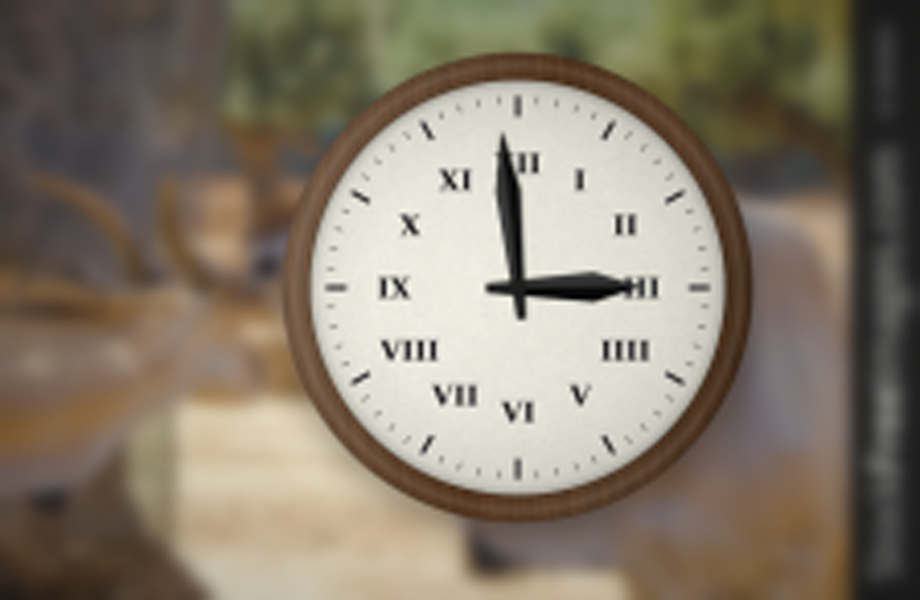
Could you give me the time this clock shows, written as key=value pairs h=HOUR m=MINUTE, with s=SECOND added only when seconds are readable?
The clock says h=2 m=59
